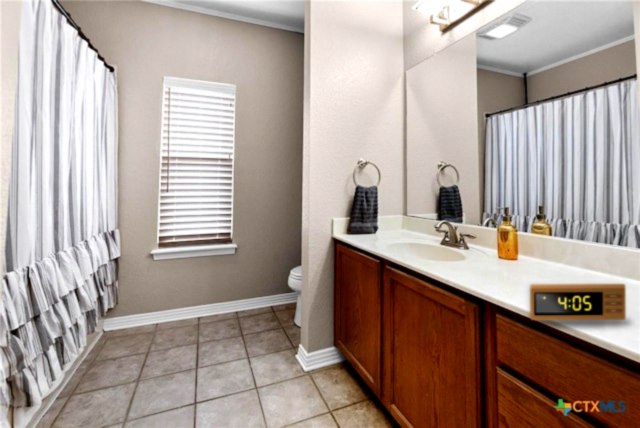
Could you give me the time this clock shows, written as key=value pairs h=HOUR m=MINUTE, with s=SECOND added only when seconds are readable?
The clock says h=4 m=5
